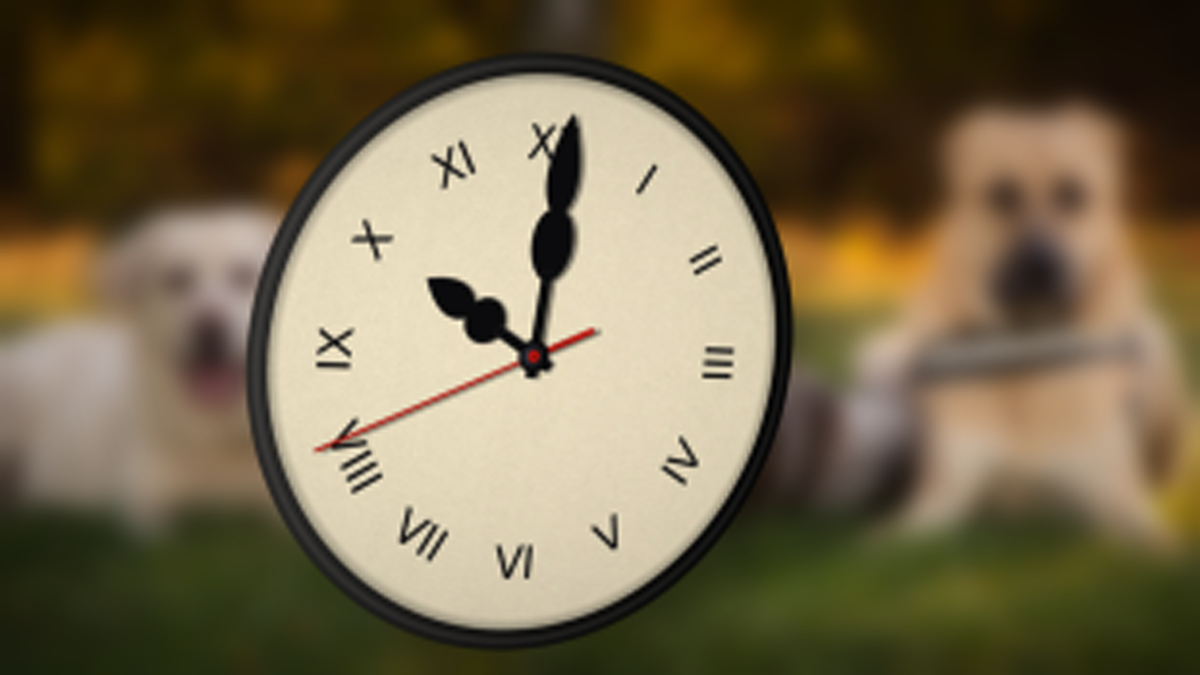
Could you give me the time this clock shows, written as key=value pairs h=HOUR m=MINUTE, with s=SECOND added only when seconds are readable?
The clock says h=10 m=0 s=41
